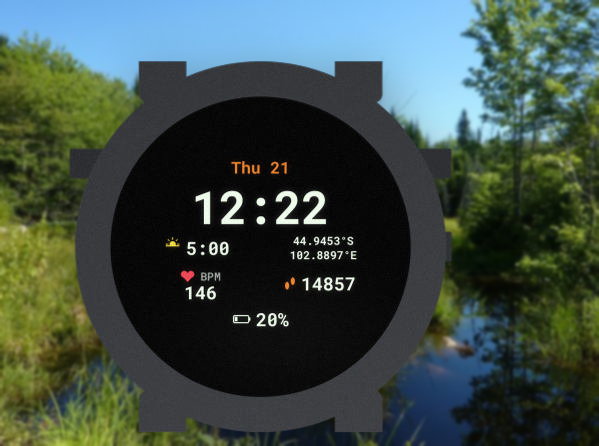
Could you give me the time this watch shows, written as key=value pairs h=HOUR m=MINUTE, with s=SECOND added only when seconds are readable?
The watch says h=12 m=22
